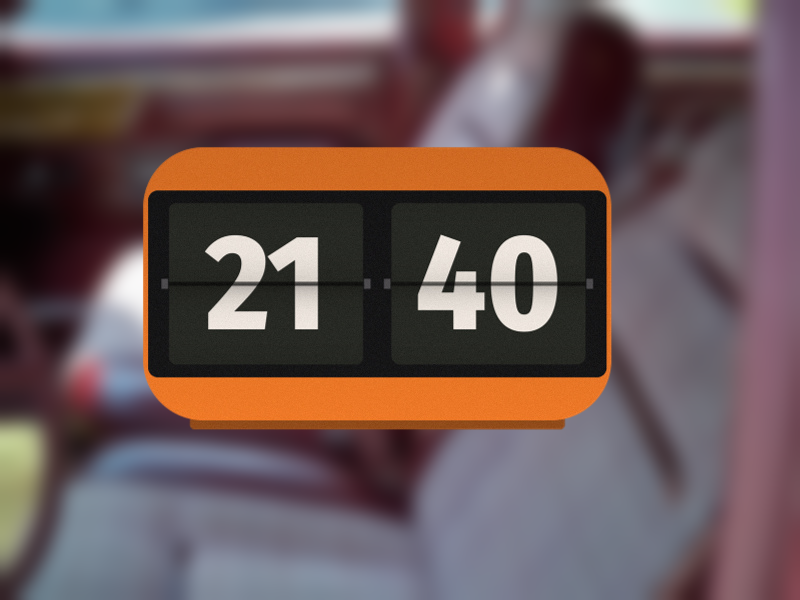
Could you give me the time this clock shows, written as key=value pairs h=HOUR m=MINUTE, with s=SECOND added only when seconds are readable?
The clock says h=21 m=40
